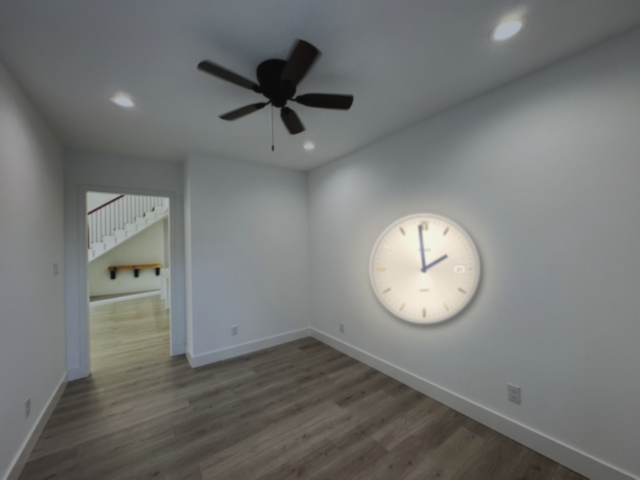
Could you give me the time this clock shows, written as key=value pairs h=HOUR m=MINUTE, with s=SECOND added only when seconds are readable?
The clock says h=1 m=59
